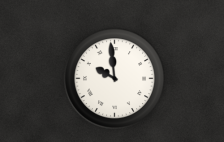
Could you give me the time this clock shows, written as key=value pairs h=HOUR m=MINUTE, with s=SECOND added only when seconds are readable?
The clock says h=9 m=59
